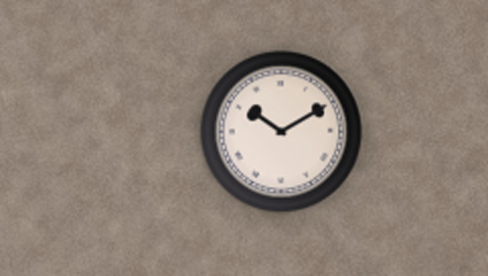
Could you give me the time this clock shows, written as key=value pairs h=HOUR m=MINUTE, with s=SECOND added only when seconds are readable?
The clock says h=10 m=10
